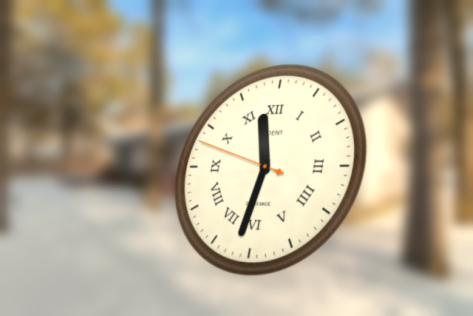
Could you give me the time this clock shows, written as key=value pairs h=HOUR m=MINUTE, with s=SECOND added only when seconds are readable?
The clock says h=11 m=31 s=48
